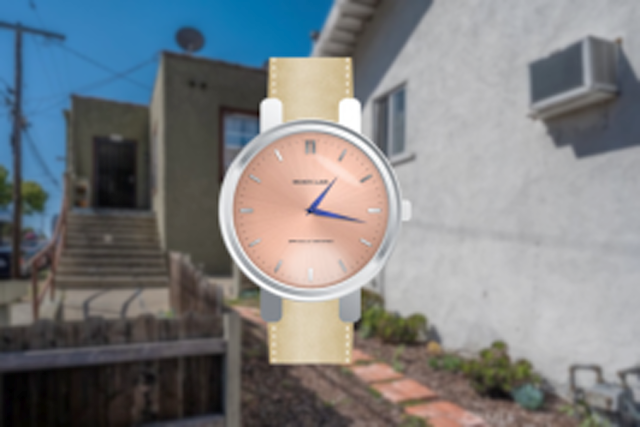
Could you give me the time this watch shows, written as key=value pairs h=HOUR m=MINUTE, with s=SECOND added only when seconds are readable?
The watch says h=1 m=17
